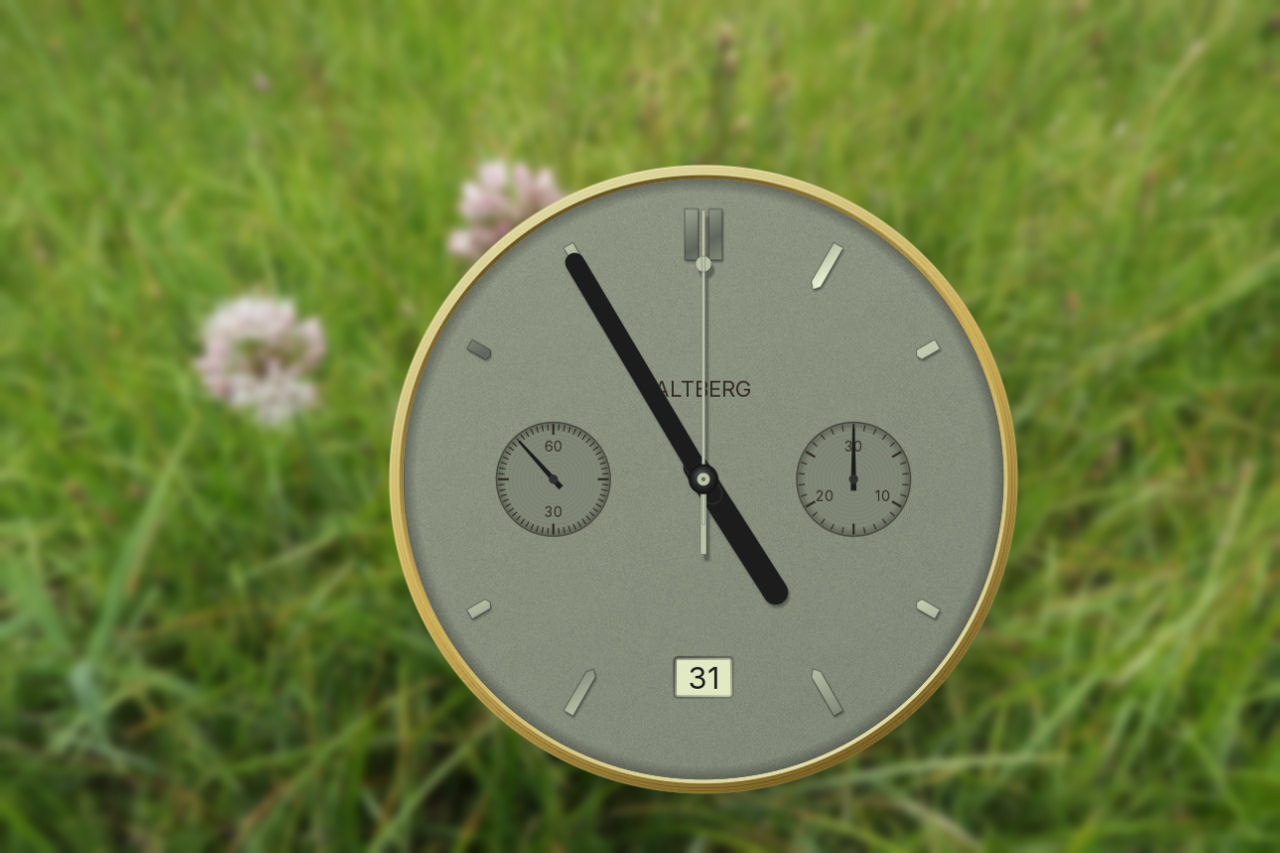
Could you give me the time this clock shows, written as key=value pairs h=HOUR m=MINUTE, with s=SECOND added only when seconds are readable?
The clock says h=4 m=54 s=53
